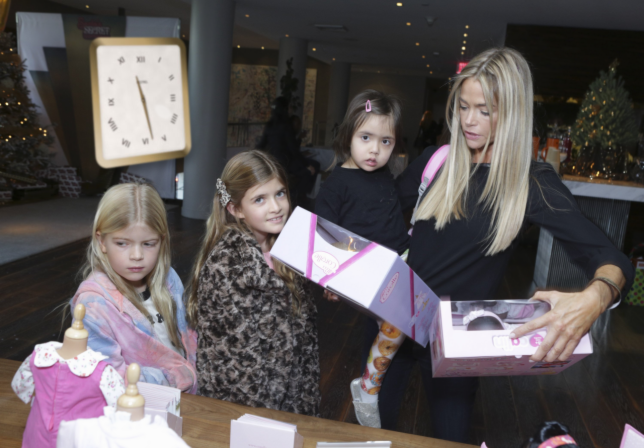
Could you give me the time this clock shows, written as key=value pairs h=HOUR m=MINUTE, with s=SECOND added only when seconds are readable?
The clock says h=11 m=28
